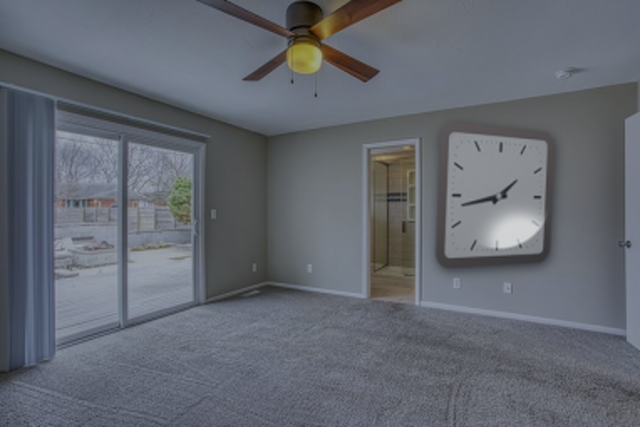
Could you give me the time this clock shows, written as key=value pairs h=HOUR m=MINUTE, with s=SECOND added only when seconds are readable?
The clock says h=1 m=43
